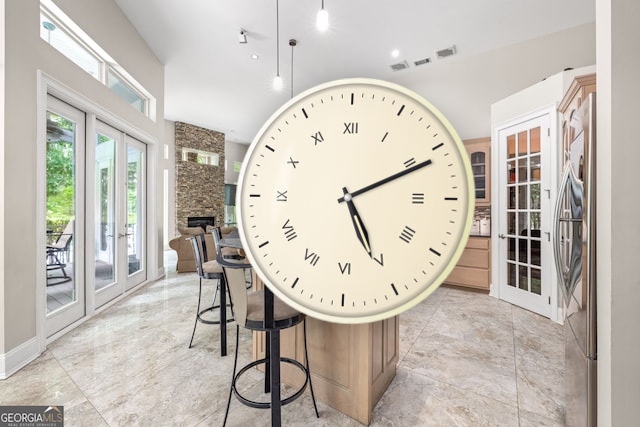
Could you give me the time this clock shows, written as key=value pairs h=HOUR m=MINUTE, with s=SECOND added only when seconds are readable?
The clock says h=5 m=11
